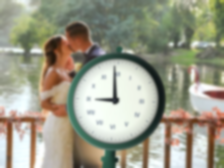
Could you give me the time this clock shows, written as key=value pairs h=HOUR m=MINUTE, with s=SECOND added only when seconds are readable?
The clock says h=8 m=59
